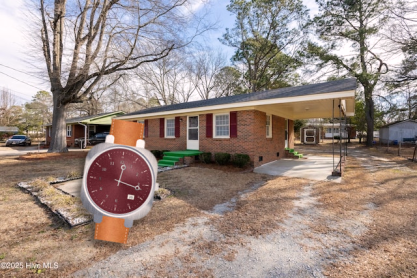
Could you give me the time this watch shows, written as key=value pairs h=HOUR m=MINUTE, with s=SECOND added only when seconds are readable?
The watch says h=12 m=17
